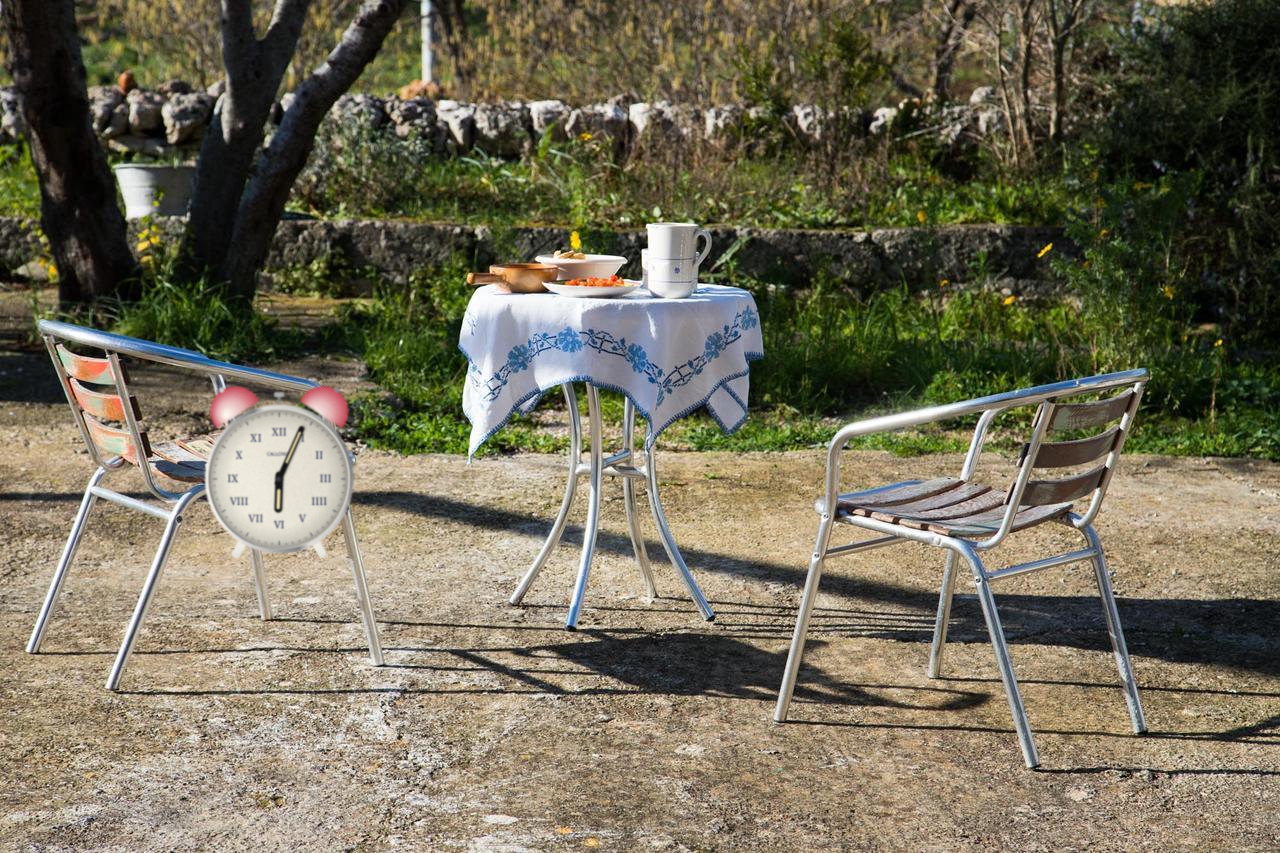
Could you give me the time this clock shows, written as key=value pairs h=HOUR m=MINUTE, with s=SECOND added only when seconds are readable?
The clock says h=6 m=4
